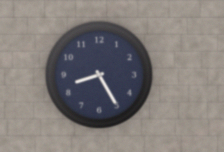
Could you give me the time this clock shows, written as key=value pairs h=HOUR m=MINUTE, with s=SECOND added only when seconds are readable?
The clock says h=8 m=25
